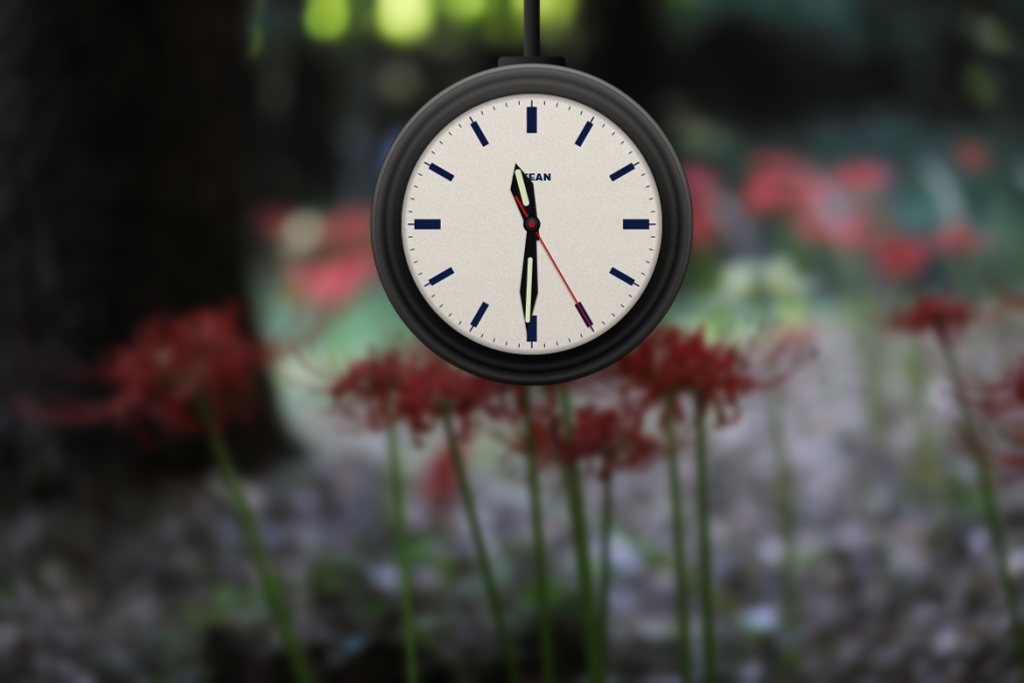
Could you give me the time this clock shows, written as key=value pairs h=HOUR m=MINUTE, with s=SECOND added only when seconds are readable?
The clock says h=11 m=30 s=25
